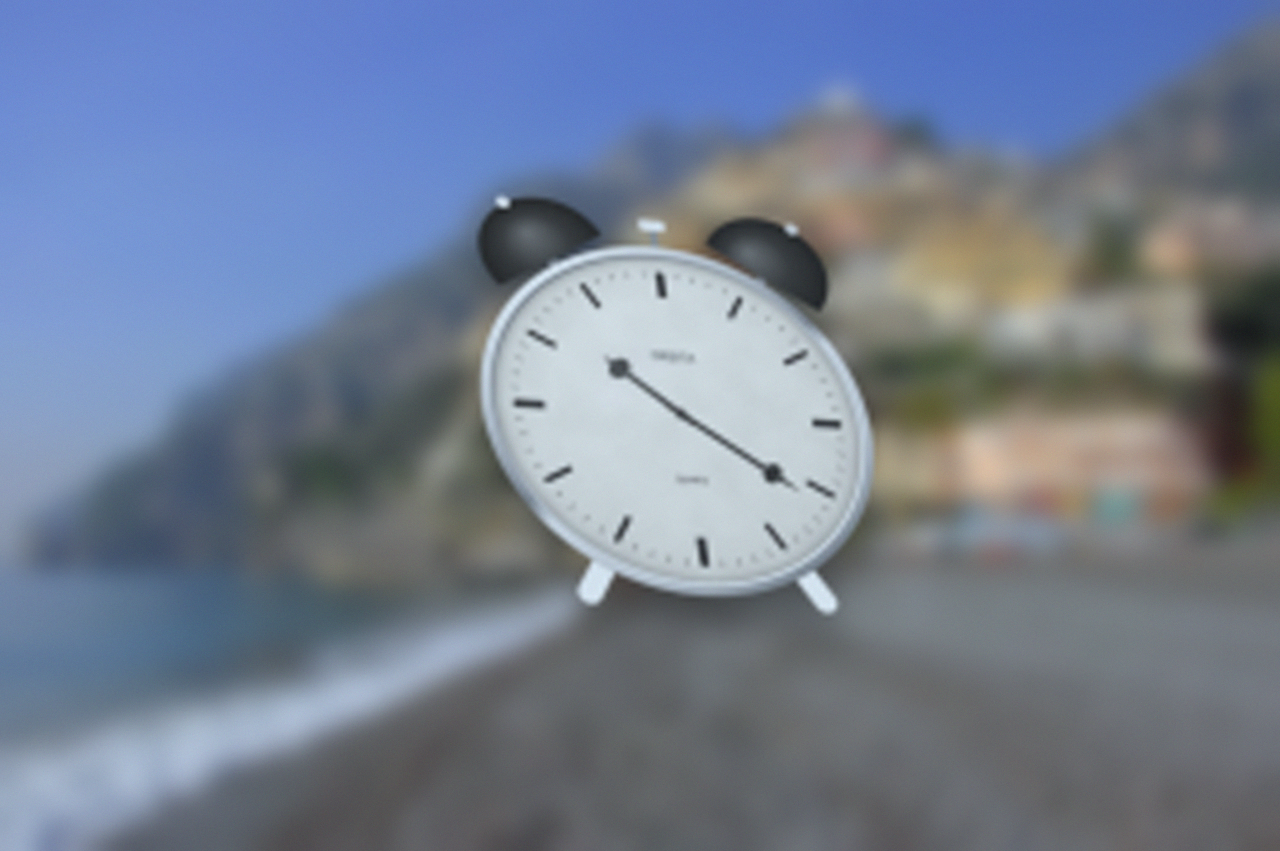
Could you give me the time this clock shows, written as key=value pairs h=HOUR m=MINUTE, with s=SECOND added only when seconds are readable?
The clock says h=10 m=21
